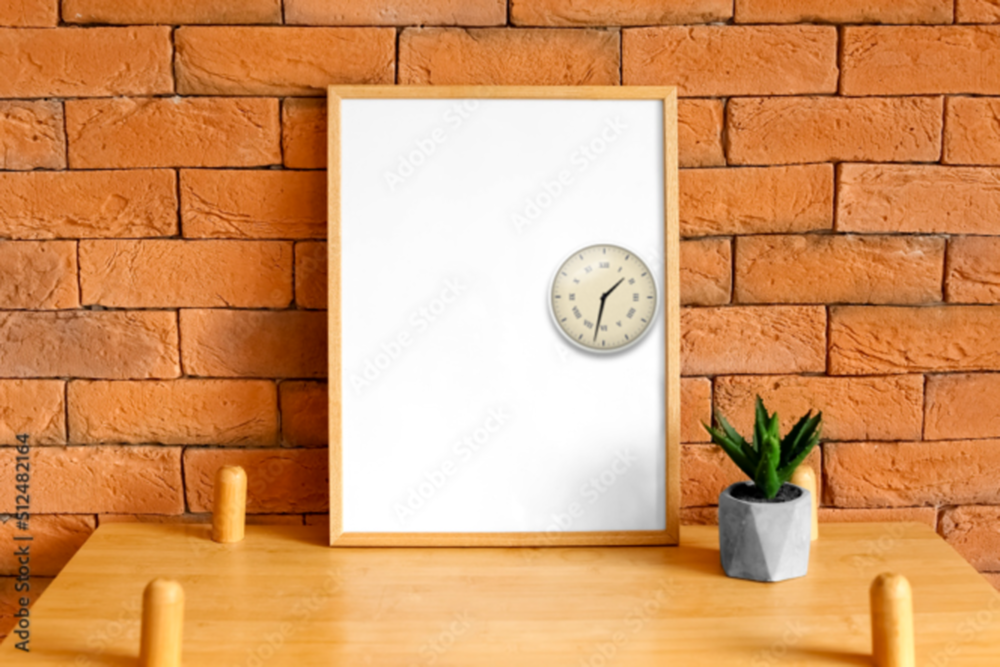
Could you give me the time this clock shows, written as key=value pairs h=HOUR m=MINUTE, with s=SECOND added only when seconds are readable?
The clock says h=1 m=32
